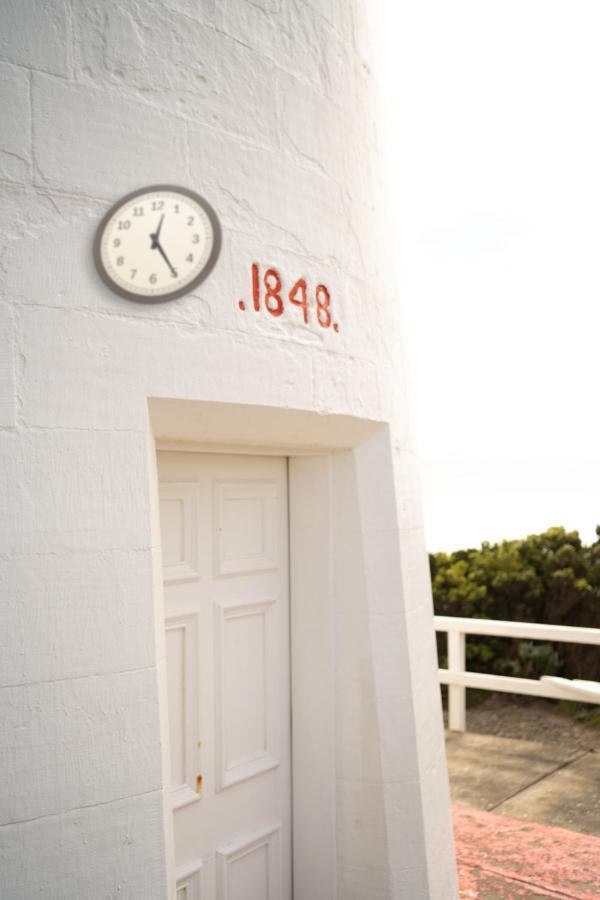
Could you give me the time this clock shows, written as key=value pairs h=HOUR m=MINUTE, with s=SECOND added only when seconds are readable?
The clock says h=12 m=25
